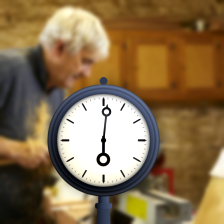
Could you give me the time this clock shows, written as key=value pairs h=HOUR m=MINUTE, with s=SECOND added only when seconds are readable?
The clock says h=6 m=1
